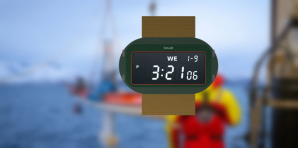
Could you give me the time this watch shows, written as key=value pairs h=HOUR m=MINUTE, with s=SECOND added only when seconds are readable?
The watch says h=3 m=21 s=6
